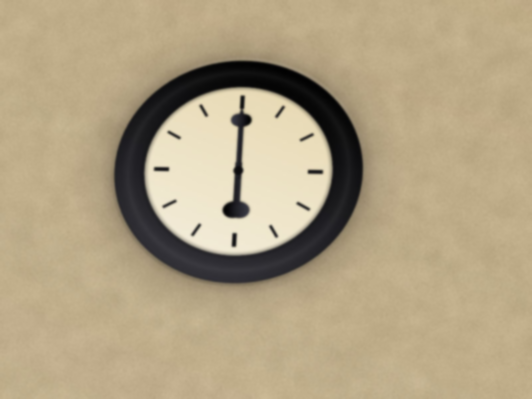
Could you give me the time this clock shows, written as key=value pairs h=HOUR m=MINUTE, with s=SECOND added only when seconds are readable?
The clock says h=6 m=0
